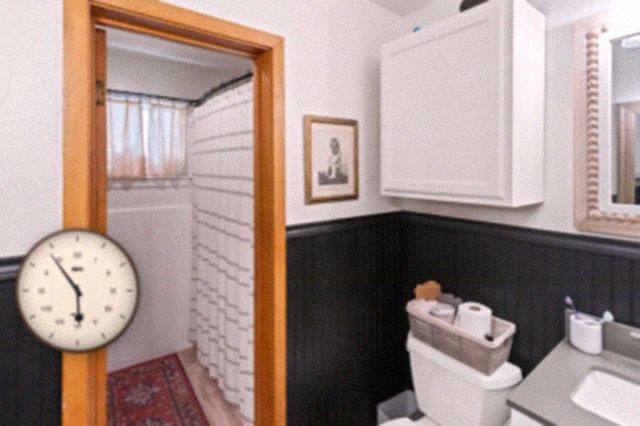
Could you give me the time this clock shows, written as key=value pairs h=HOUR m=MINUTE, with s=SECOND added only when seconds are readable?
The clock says h=5 m=54
